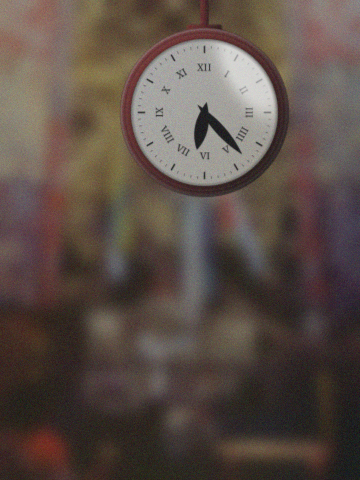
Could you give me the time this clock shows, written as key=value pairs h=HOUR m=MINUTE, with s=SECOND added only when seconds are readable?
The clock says h=6 m=23
